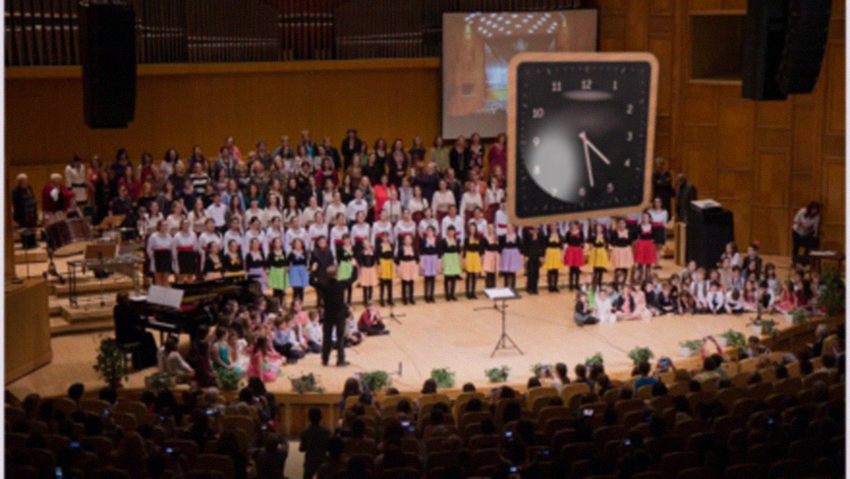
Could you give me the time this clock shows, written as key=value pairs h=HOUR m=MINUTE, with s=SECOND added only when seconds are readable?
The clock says h=4 m=28
